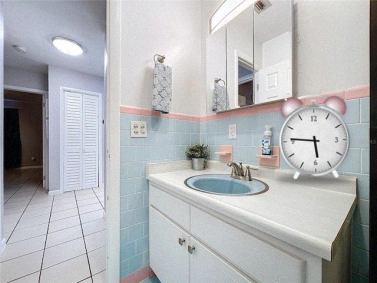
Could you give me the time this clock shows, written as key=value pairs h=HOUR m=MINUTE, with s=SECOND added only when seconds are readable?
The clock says h=5 m=46
